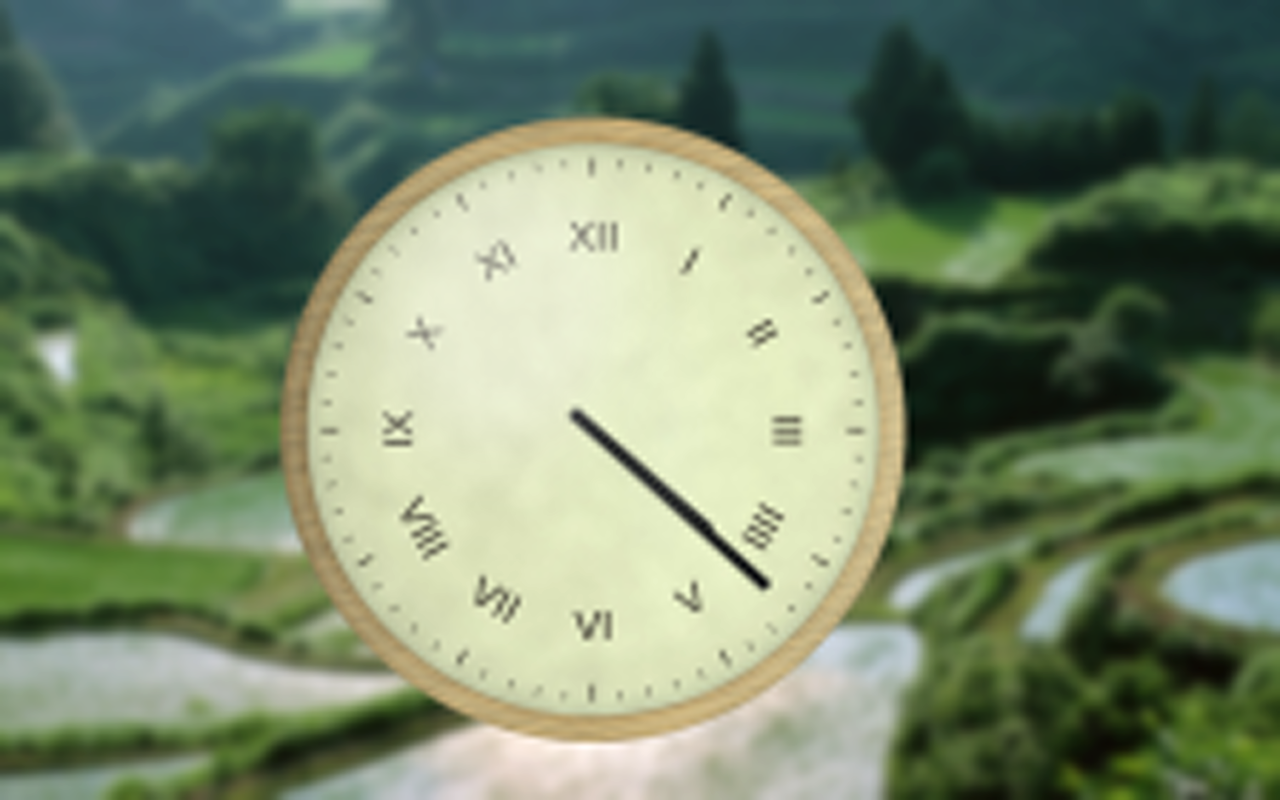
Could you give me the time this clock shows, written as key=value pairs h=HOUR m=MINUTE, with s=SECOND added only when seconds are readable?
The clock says h=4 m=22
